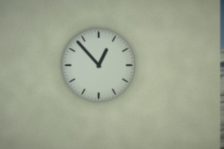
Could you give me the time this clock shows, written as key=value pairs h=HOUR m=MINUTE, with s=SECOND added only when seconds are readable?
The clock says h=12 m=53
